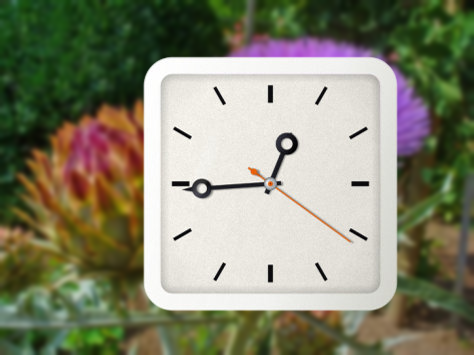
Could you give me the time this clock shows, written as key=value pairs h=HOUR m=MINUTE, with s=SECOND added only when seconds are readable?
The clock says h=12 m=44 s=21
